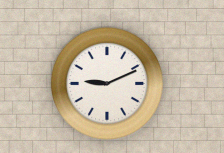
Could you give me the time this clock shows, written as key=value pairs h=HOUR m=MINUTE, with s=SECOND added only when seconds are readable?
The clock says h=9 m=11
